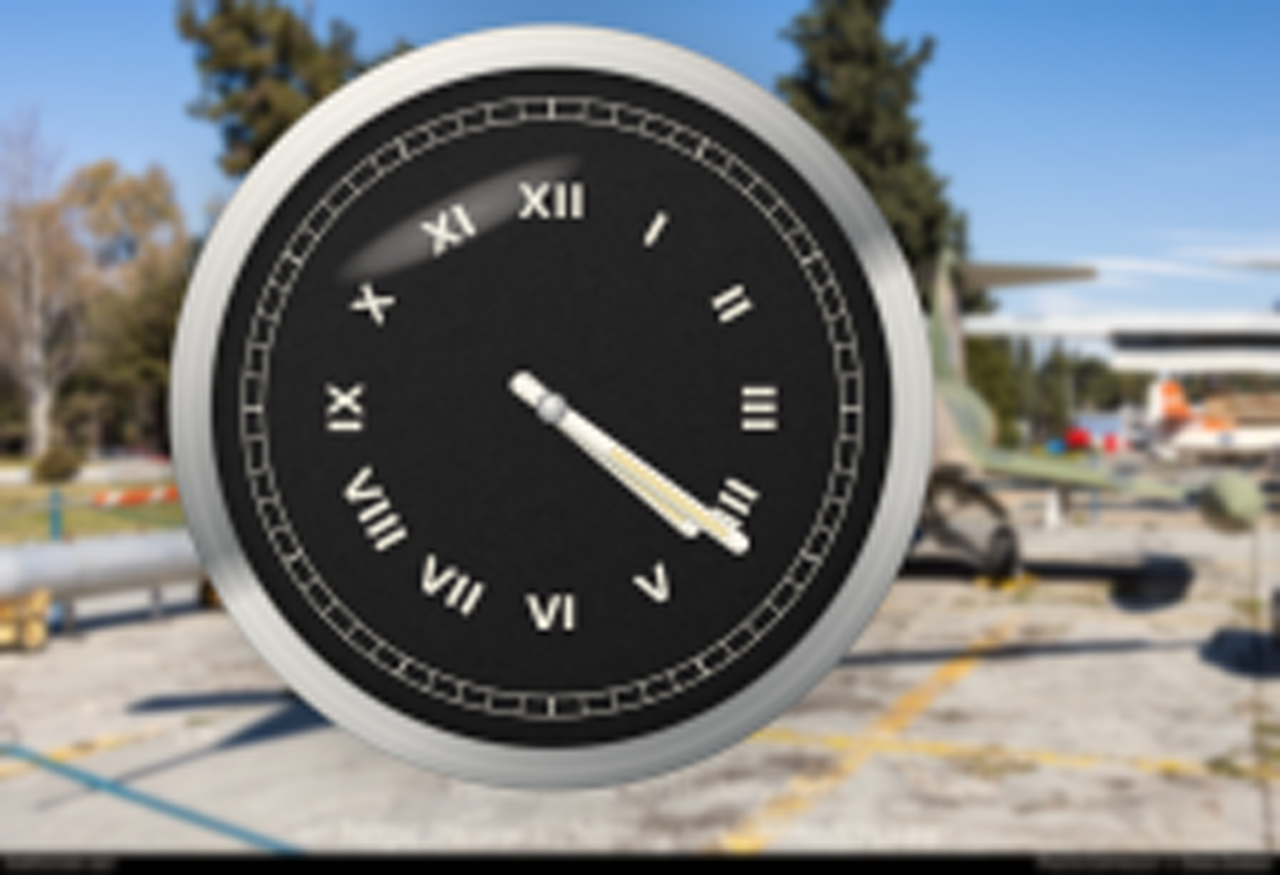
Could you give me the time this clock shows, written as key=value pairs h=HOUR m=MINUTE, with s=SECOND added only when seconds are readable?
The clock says h=4 m=21
